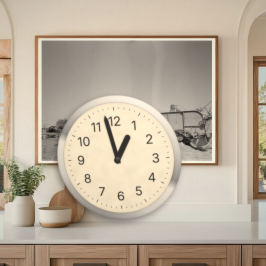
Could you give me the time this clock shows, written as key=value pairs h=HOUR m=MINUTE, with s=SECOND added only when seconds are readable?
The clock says h=12 m=58
